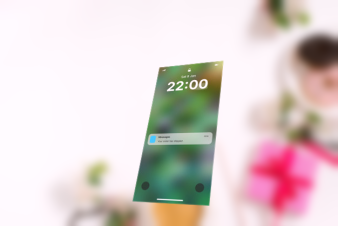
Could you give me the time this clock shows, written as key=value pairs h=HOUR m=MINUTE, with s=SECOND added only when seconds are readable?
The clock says h=22 m=0
